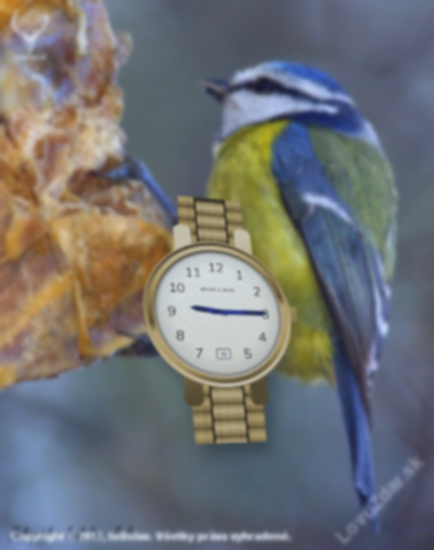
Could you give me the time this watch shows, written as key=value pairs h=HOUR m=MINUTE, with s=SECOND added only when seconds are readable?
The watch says h=9 m=15
